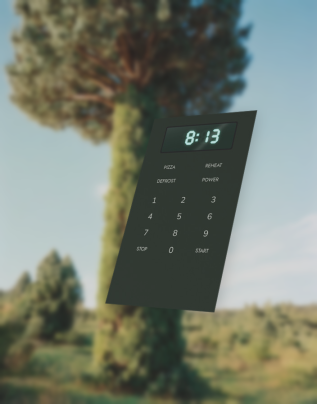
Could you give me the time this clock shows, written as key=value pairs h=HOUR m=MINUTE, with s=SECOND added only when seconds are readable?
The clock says h=8 m=13
